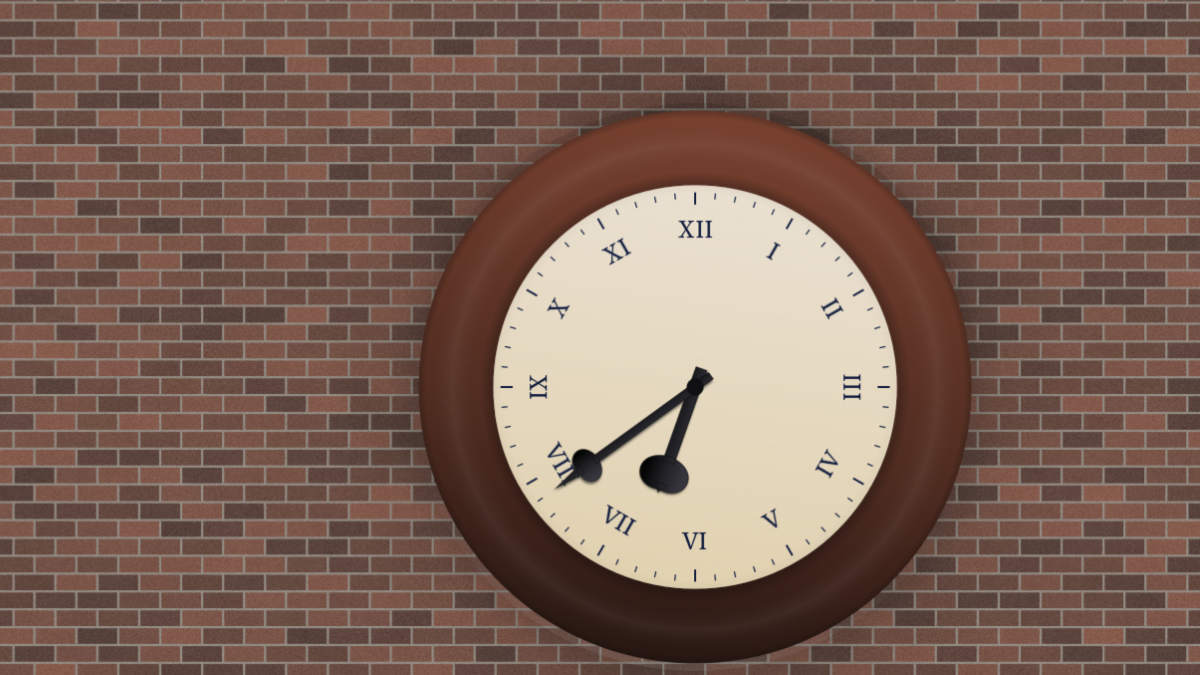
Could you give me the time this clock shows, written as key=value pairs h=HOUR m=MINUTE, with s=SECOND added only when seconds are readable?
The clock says h=6 m=39
